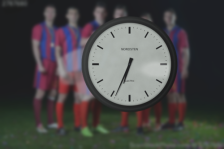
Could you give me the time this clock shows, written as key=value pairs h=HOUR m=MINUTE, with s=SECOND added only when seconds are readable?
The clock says h=6 m=34
